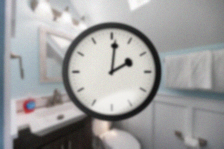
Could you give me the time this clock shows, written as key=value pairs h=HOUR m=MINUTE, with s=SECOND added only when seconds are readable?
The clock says h=2 m=1
